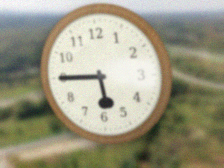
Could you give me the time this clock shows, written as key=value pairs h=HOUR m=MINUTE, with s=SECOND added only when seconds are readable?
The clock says h=5 m=45
